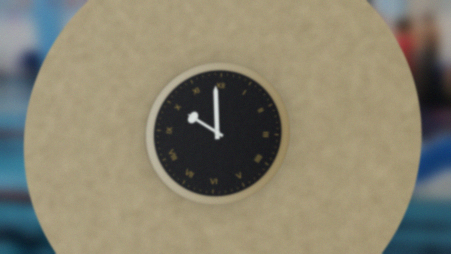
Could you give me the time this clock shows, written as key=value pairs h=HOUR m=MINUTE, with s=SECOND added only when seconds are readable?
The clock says h=9 m=59
